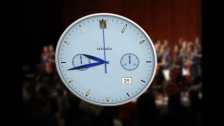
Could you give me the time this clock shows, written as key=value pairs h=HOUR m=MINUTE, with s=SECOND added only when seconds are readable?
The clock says h=9 m=43
